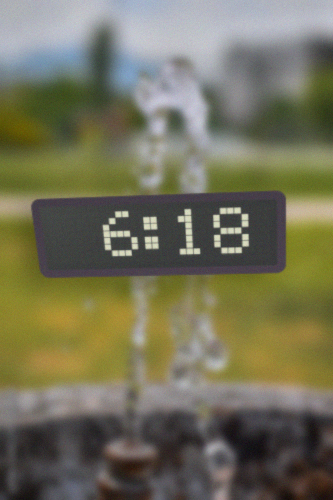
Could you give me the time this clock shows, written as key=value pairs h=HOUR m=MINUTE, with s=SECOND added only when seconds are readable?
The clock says h=6 m=18
